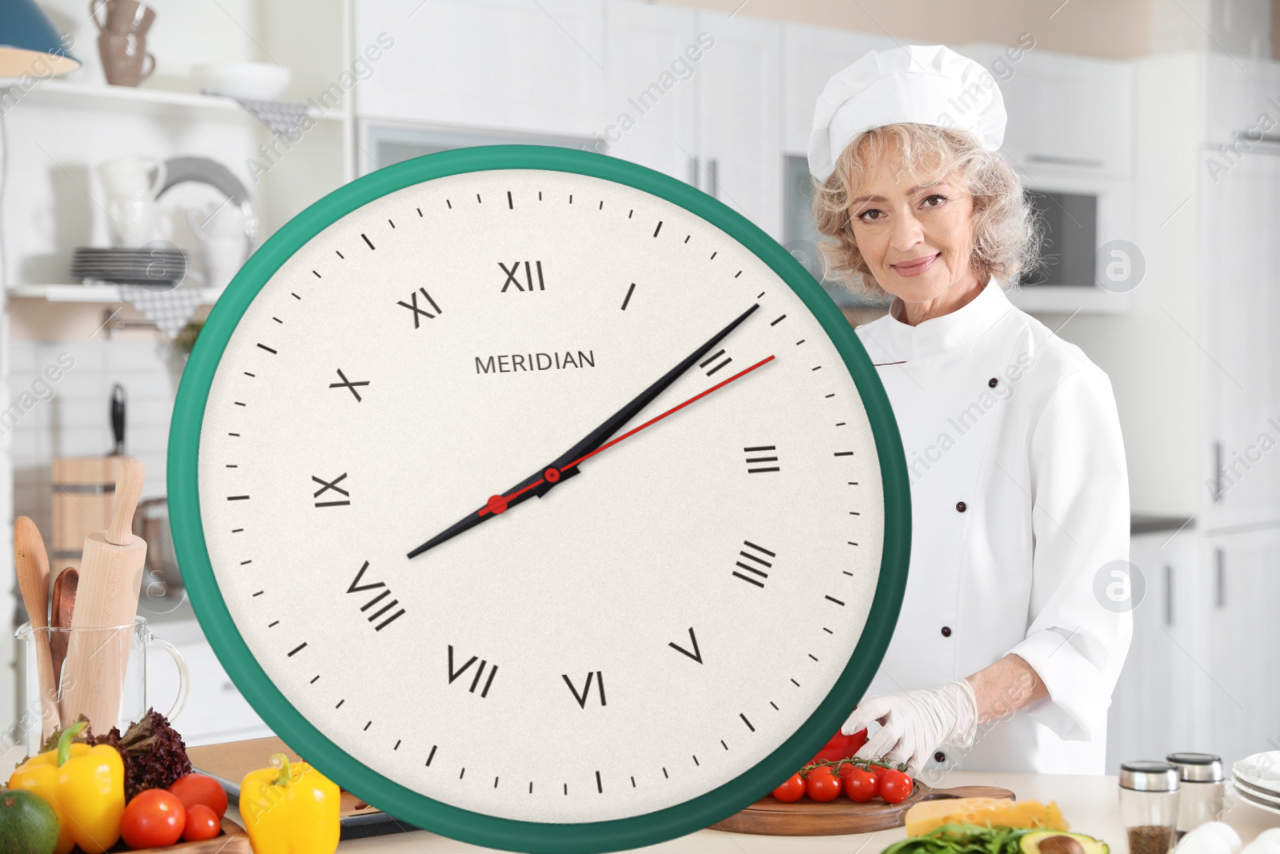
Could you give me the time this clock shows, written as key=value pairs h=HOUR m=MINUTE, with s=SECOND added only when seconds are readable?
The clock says h=8 m=9 s=11
